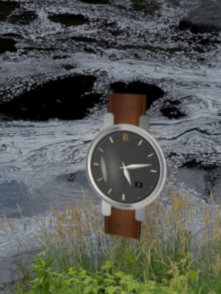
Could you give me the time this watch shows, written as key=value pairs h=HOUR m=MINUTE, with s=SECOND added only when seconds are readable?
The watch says h=5 m=13
